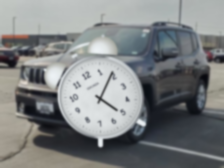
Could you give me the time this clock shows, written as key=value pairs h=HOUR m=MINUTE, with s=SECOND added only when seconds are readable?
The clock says h=5 m=9
